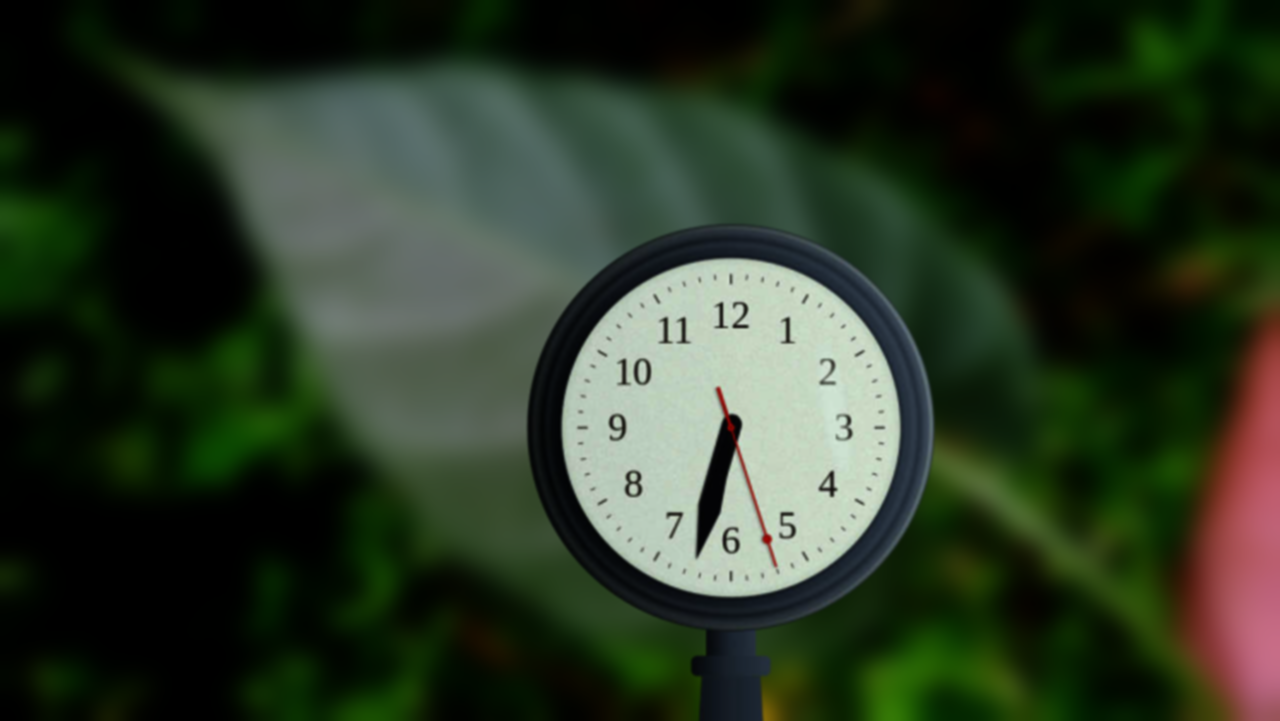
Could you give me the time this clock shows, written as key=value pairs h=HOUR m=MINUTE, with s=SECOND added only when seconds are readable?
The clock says h=6 m=32 s=27
